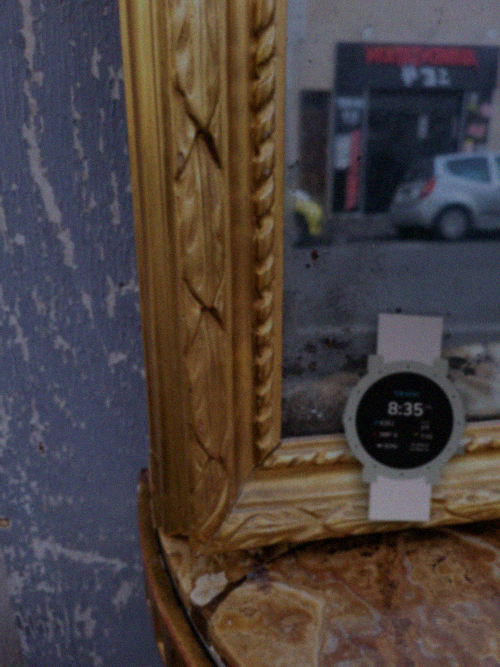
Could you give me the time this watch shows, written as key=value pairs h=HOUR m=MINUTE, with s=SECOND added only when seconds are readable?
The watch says h=8 m=35
